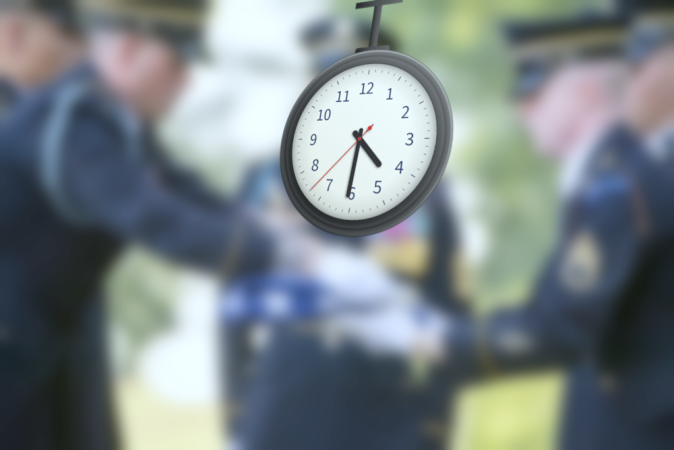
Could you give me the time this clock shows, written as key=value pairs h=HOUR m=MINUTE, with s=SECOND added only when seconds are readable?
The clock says h=4 m=30 s=37
